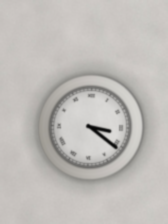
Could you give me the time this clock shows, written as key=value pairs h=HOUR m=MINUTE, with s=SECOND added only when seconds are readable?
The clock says h=3 m=21
